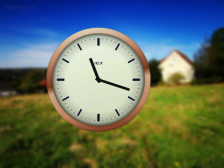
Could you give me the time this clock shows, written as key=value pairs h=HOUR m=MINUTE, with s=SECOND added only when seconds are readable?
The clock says h=11 m=18
